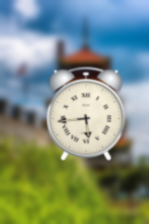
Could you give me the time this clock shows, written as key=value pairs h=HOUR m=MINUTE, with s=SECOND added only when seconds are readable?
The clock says h=5 m=44
